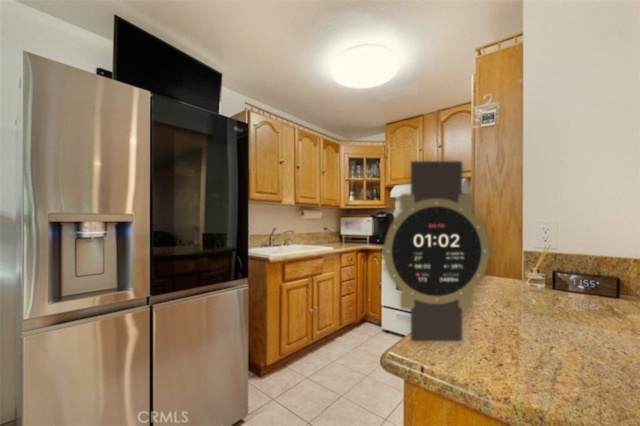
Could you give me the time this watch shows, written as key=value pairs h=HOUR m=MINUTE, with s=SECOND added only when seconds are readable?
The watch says h=1 m=2
